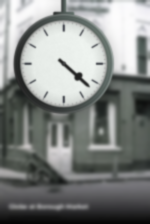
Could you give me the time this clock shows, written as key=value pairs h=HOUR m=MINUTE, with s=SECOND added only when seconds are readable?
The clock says h=4 m=22
